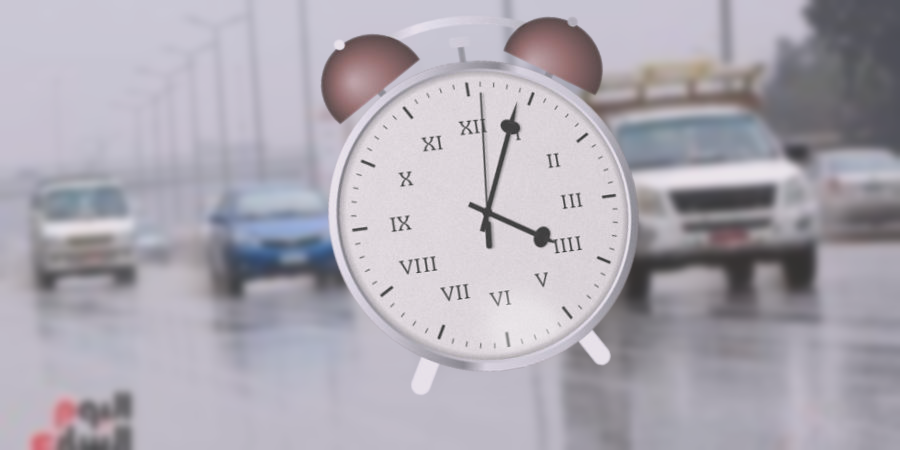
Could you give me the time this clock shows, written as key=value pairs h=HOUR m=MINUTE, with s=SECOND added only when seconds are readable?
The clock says h=4 m=4 s=1
